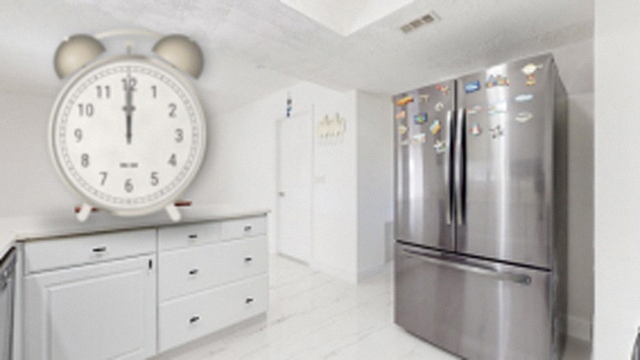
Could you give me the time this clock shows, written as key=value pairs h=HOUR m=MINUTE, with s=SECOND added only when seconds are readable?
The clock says h=12 m=0
